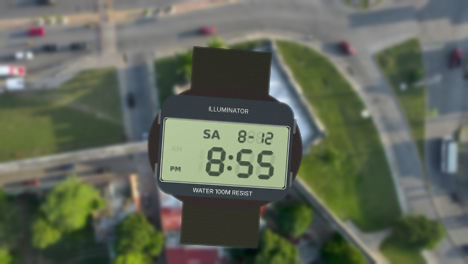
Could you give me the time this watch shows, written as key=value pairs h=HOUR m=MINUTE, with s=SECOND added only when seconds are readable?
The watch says h=8 m=55
